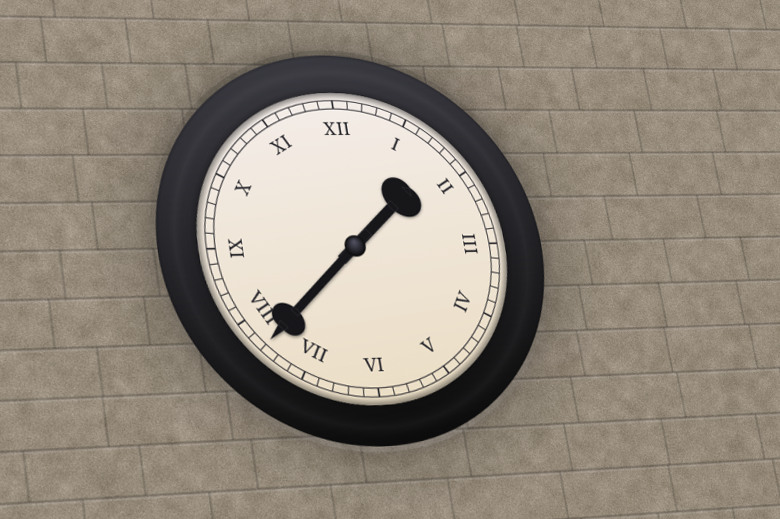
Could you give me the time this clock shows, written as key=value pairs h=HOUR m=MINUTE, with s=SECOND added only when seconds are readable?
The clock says h=1 m=38
